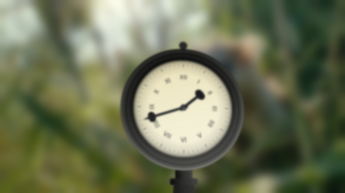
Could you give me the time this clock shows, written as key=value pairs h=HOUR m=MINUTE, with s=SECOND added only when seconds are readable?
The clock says h=1 m=42
